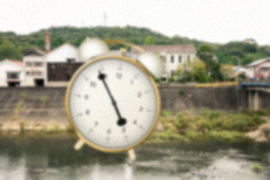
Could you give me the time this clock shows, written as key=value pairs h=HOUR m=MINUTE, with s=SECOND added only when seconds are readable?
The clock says h=4 m=54
